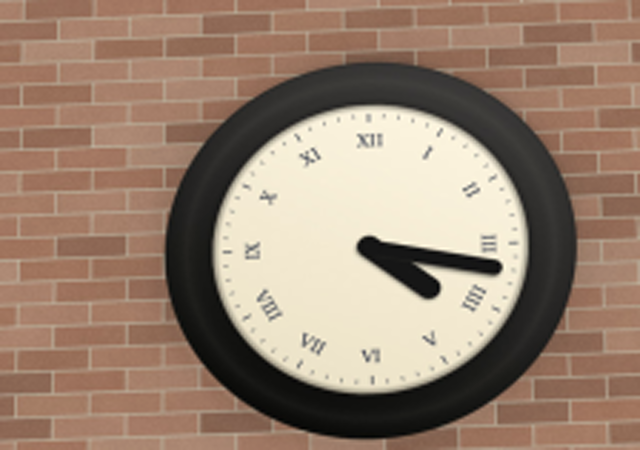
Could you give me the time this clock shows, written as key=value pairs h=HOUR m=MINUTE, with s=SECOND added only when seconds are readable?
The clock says h=4 m=17
